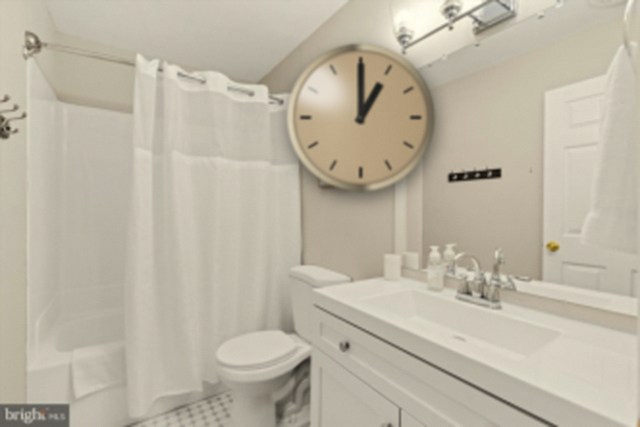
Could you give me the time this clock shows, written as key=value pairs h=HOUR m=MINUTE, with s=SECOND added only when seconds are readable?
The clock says h=1 m=0
